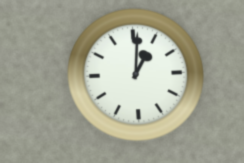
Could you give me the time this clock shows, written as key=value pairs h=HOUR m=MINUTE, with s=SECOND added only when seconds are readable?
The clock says h=1 m=1
